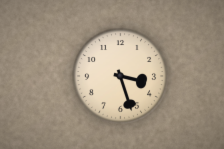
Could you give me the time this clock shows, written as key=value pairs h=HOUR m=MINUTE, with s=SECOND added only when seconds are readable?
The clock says h=3 m=27
